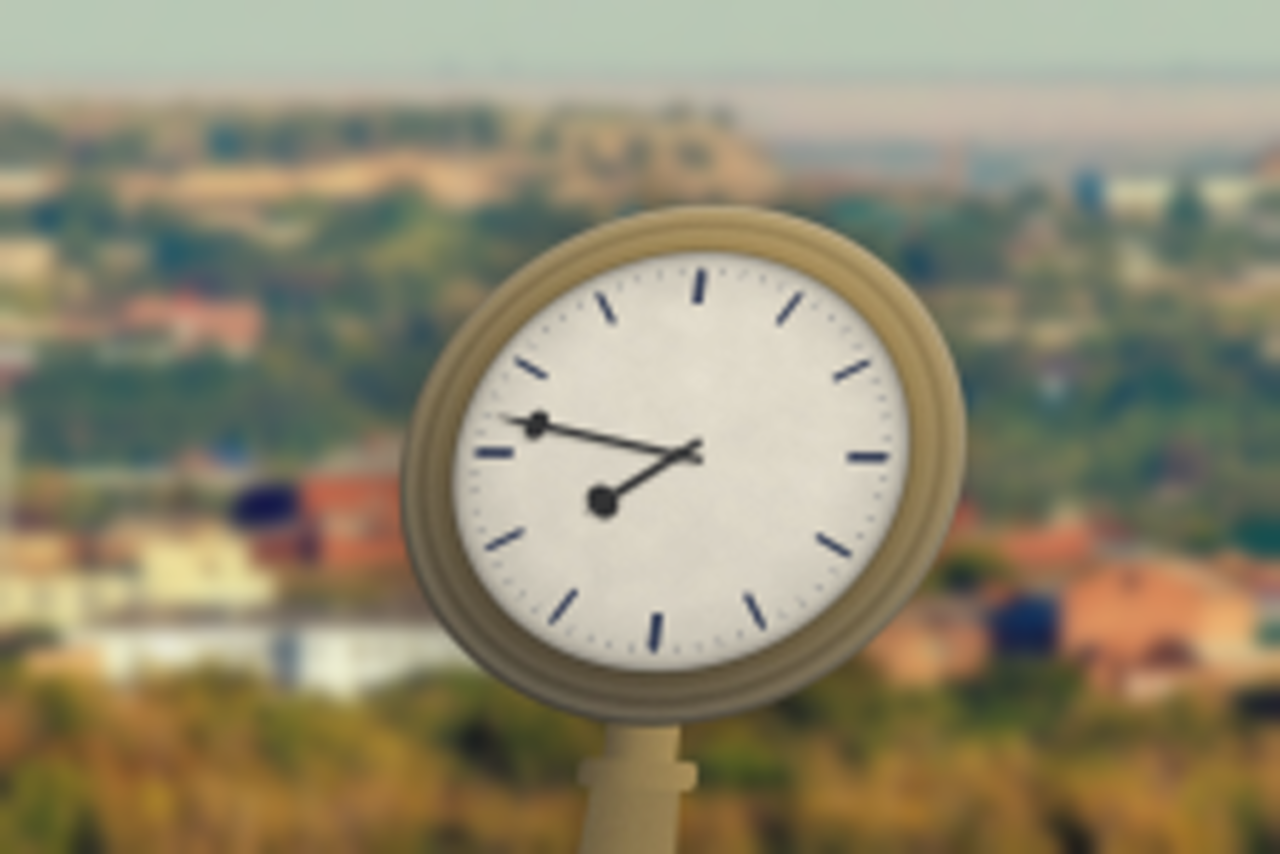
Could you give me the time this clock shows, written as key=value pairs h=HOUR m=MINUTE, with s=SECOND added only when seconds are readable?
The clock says h=7 m=47
